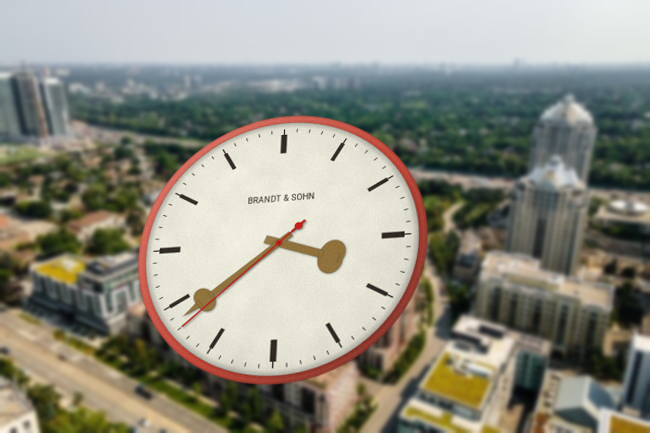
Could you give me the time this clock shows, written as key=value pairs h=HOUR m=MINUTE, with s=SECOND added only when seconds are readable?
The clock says h=3 m=38 s=38
